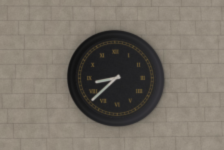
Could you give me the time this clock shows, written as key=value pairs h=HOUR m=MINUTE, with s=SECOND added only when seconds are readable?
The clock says h=8 m=38
